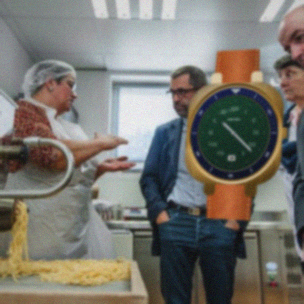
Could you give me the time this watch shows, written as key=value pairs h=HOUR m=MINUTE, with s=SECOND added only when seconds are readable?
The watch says h=10 m=22
